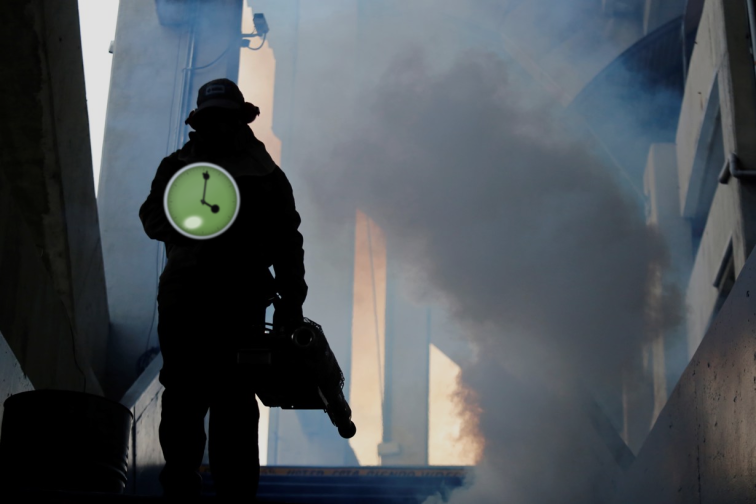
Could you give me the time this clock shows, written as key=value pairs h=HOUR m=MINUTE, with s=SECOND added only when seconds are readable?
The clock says h=4 m=1
